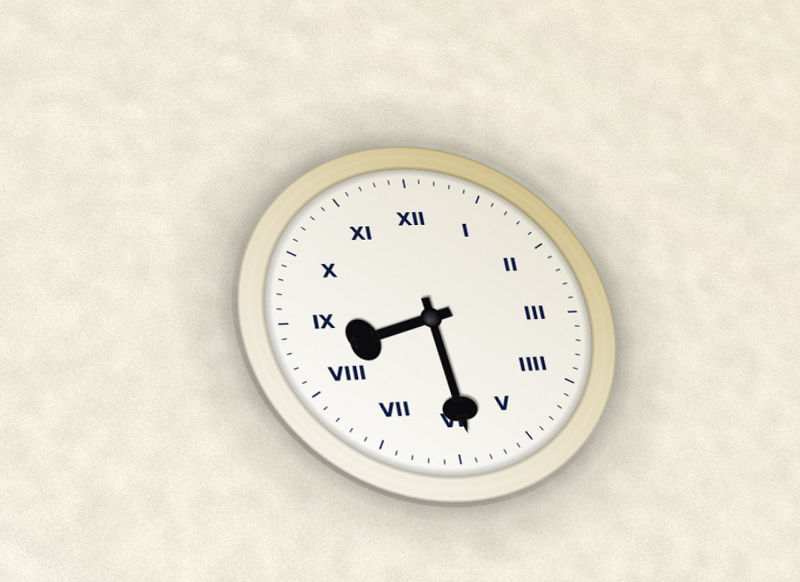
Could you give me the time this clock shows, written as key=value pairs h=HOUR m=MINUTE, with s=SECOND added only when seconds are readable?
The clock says h=8 m=29
